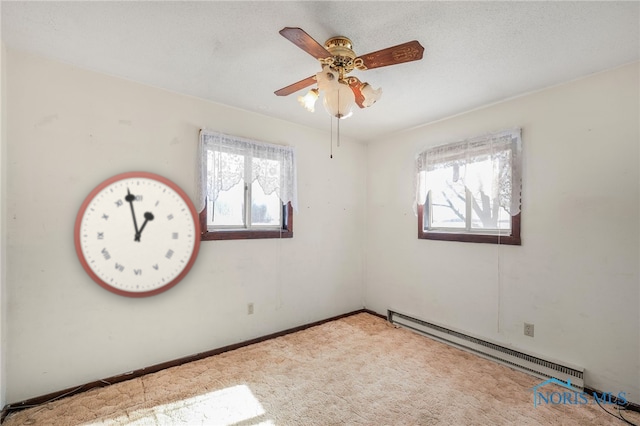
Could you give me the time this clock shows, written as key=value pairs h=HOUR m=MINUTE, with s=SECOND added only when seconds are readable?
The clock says h=12 m=58
